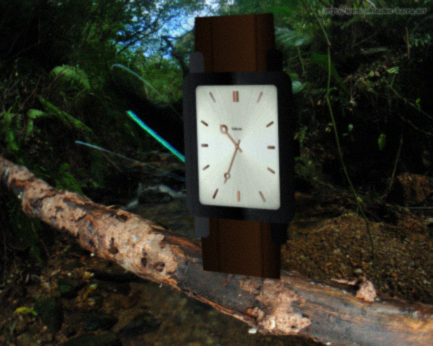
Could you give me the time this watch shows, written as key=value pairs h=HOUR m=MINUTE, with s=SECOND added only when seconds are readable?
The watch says h=10 m=34
